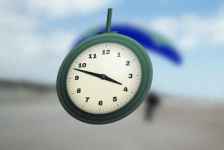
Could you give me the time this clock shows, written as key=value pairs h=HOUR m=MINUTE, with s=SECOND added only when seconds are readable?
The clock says h=3 m=48
